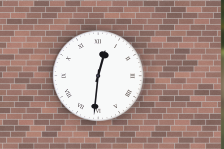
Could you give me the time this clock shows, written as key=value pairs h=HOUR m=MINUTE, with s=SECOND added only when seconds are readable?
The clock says h=12 m=31
